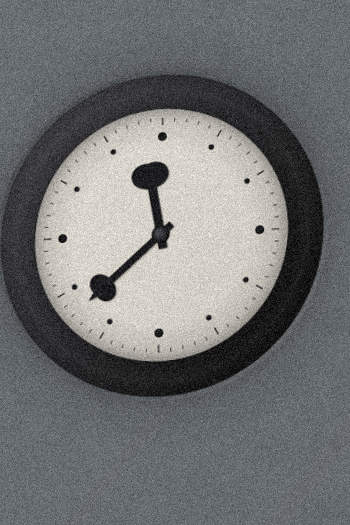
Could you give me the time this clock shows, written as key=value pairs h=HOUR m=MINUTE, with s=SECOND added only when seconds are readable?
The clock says h=11 m=38
